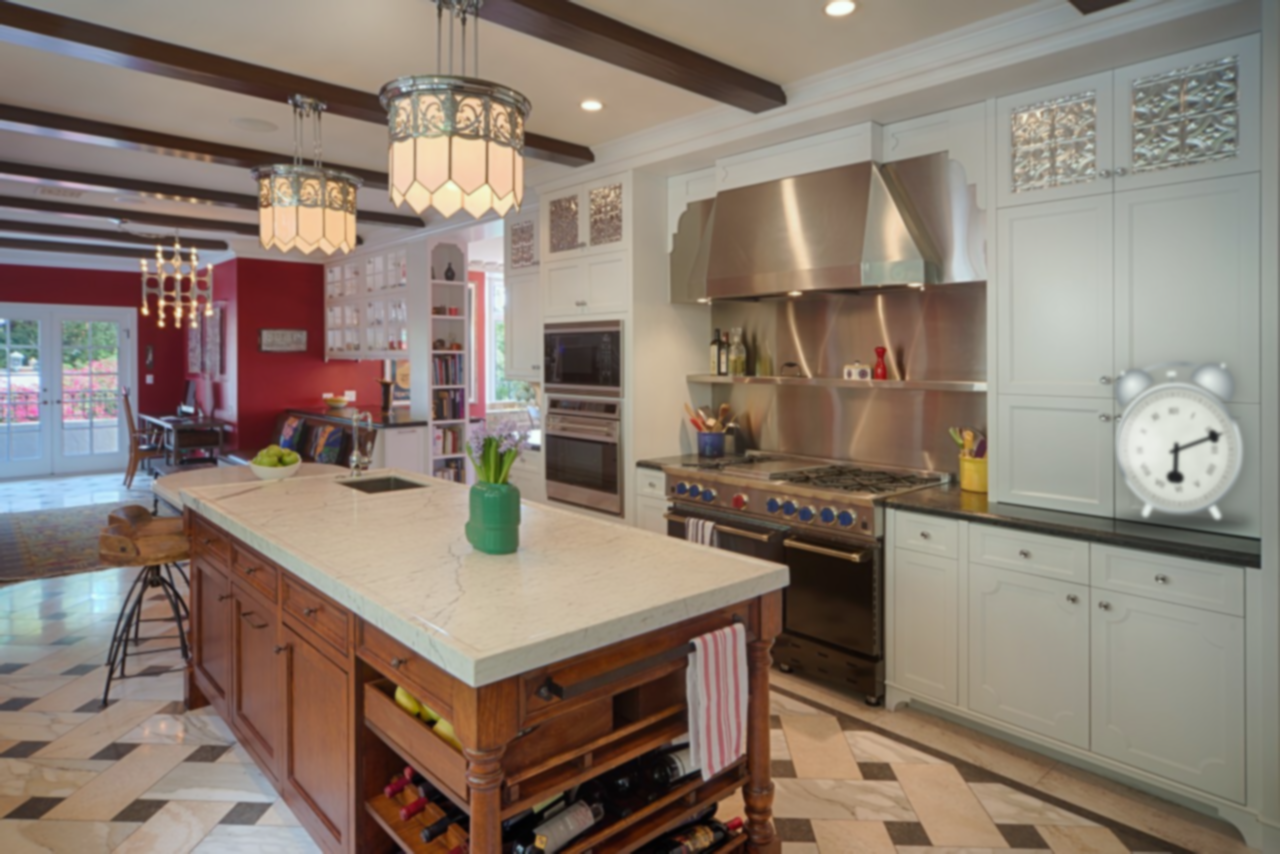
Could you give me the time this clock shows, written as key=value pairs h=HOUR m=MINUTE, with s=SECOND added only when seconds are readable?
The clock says h=6 m=12
